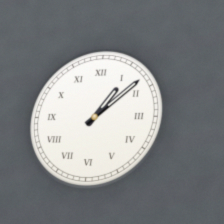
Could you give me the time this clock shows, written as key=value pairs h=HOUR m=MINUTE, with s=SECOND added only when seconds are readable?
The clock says h=1 m=8
